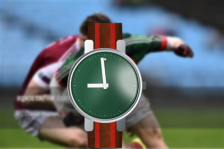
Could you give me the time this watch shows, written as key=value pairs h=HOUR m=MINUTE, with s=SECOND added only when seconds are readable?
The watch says h=8 m=59
